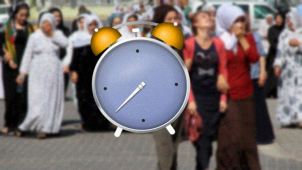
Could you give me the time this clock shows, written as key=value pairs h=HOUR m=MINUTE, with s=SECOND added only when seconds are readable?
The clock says h=7 m=38
